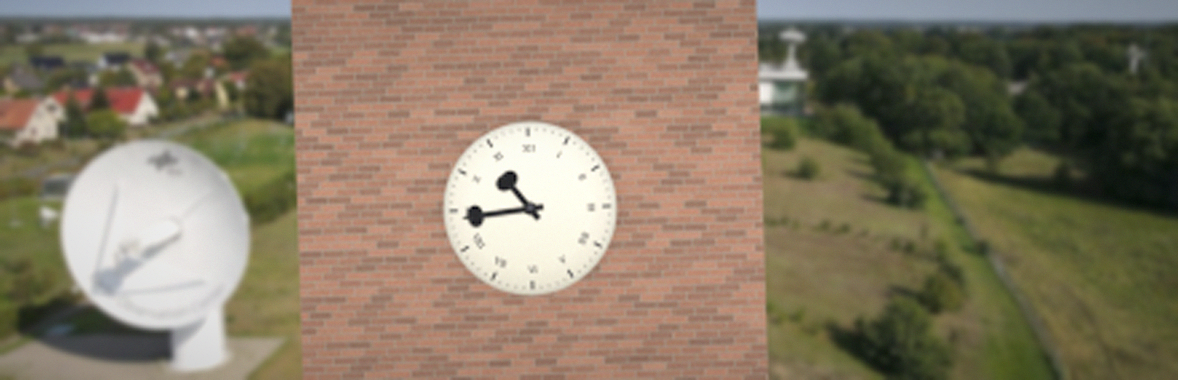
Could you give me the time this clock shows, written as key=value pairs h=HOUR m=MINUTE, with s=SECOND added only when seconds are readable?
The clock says h=10 m=44
